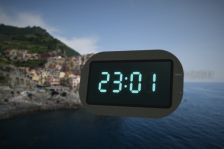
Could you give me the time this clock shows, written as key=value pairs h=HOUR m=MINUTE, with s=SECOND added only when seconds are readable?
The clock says h=23 m=1
